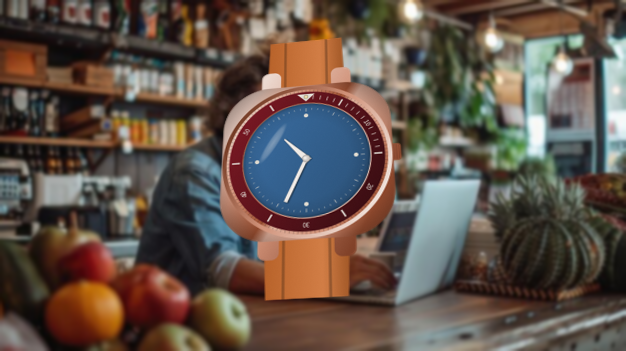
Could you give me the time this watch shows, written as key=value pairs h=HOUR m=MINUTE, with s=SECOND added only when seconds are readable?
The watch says h=10 m=34
